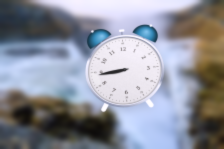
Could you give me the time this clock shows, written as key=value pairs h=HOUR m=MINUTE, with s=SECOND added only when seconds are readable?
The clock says h=8 m=44
